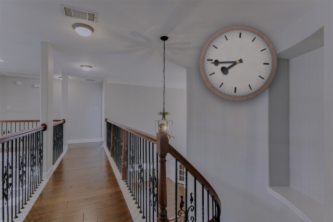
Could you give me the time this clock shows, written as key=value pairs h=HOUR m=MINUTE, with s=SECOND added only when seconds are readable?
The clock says h=7 m=44
